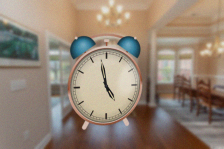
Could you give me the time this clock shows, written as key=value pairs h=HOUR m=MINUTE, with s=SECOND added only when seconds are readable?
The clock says h=4 m=58
